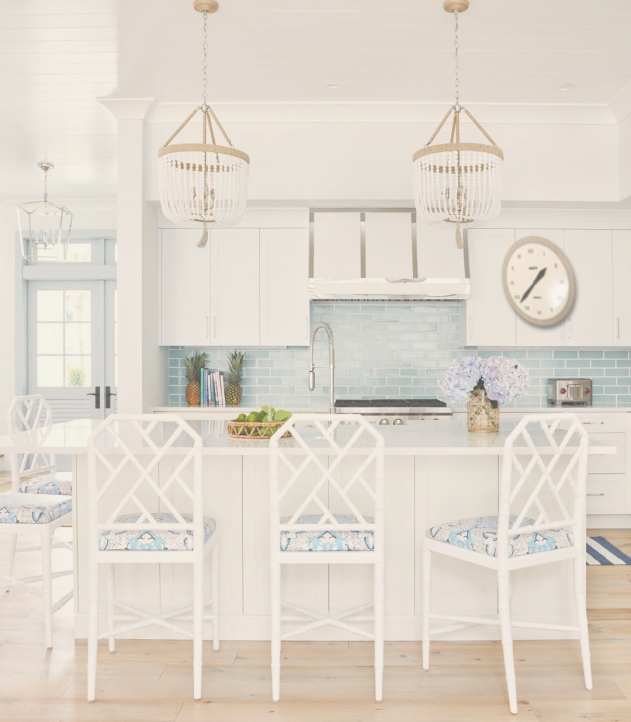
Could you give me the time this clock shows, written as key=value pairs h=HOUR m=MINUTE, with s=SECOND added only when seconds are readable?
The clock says h=1 m=38
